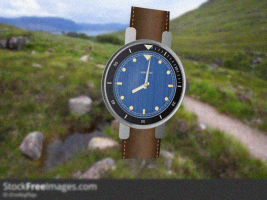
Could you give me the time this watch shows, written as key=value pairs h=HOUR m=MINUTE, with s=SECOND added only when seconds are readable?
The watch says h=8 m=1
